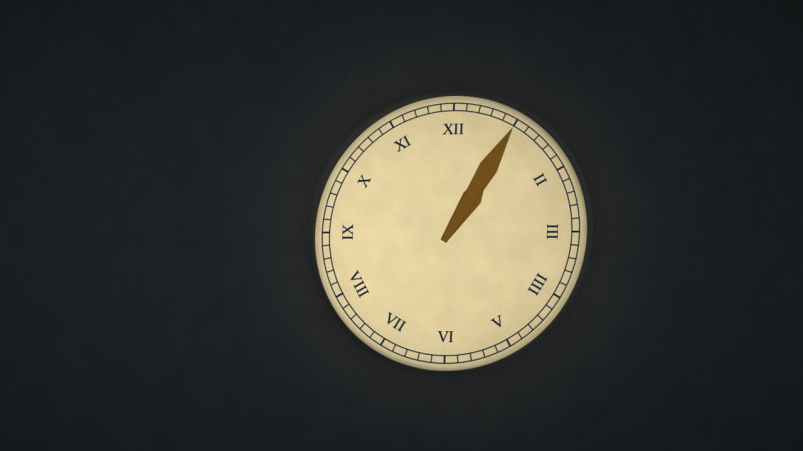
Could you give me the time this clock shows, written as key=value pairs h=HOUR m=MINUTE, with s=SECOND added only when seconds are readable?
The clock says h=1 m=5
